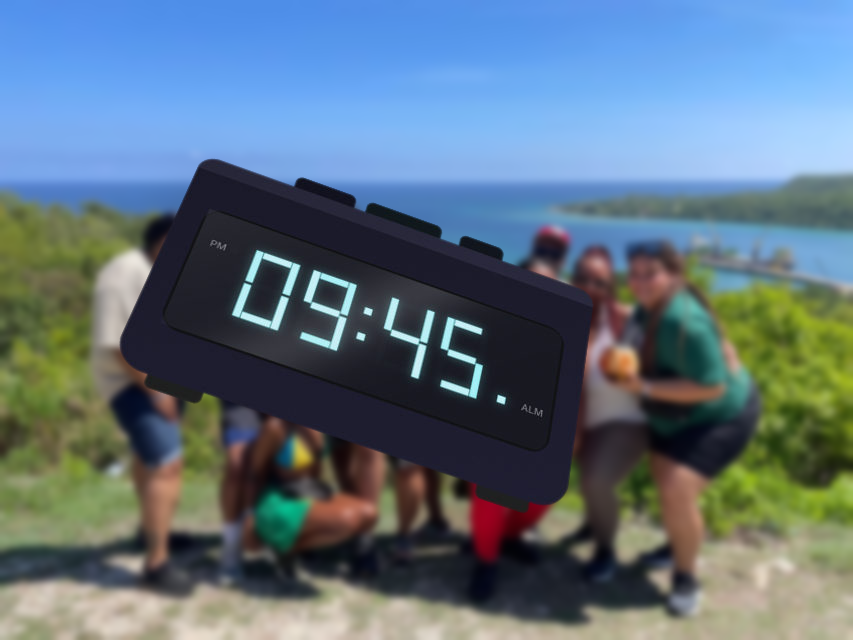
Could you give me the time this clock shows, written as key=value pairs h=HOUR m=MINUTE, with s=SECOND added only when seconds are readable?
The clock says h=9 m=45
